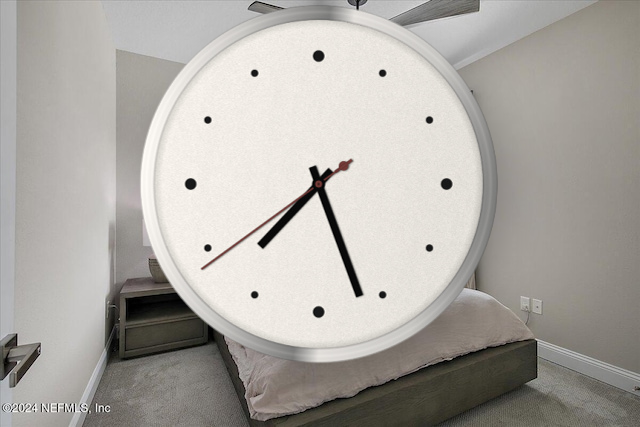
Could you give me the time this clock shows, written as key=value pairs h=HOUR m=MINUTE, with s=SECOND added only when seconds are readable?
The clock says h=7 m=26 s=39
